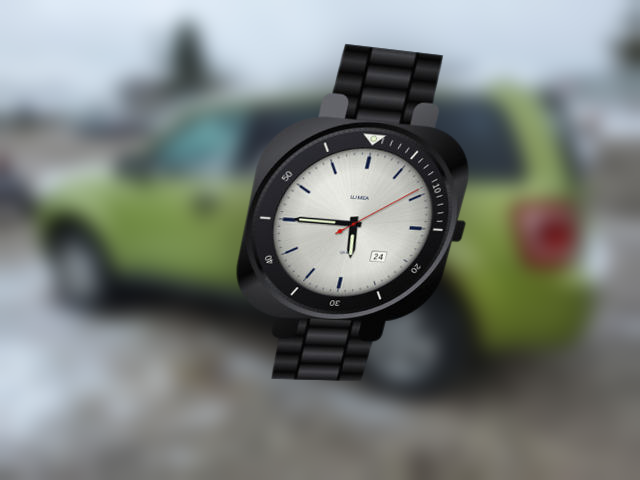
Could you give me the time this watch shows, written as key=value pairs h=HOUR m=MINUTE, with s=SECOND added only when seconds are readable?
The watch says h=5 m=45 s=9
